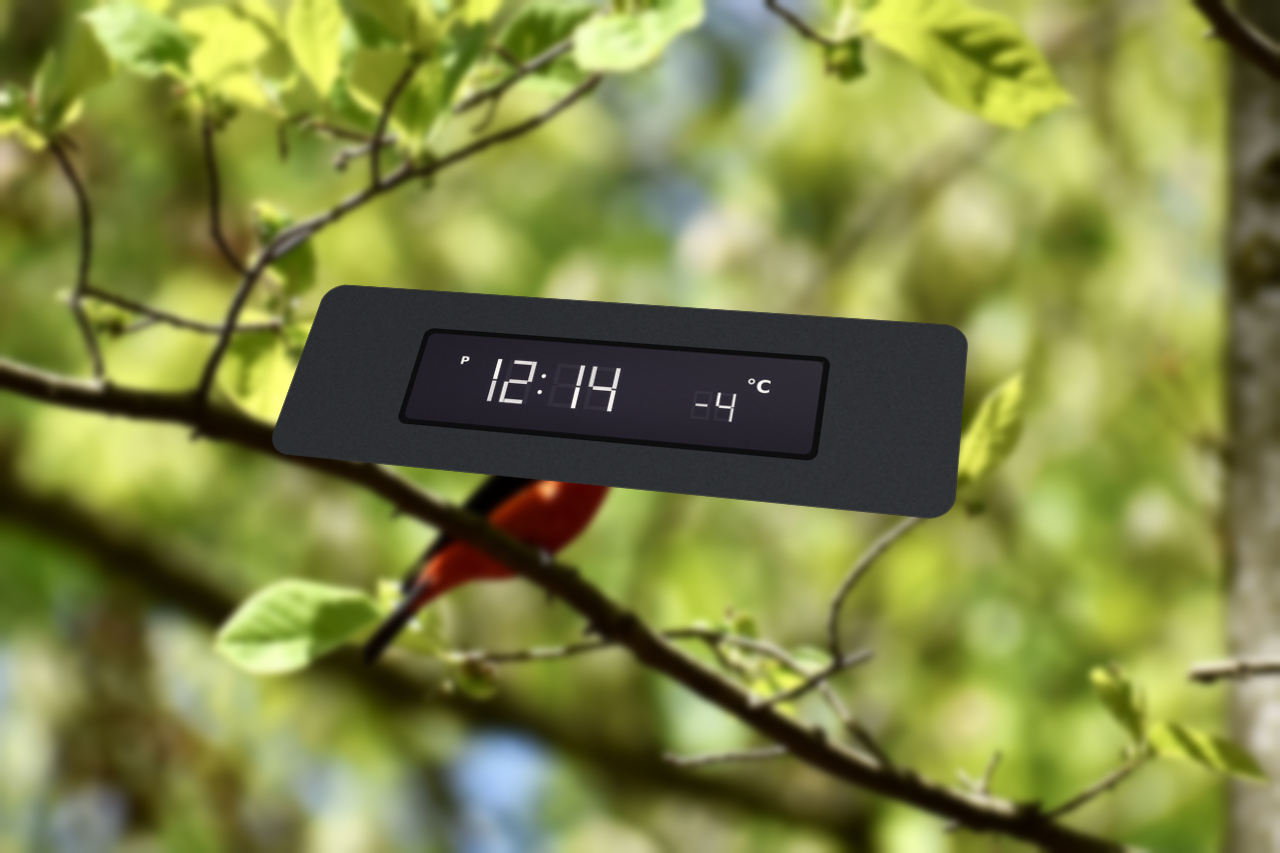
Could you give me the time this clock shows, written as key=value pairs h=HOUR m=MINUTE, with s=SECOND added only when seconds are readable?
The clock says h=12 m=14
